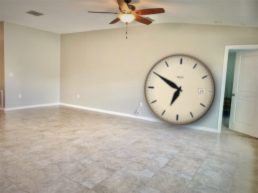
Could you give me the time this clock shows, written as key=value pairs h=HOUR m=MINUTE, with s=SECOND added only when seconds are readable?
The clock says h=6 m=50
